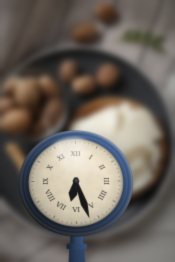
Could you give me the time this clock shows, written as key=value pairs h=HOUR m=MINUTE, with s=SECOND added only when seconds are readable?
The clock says h=6 m=27
